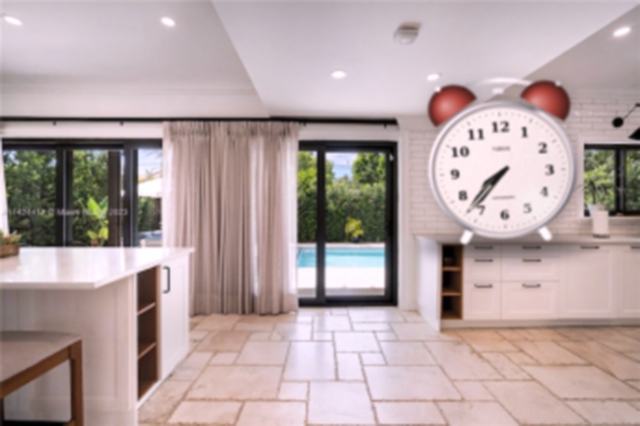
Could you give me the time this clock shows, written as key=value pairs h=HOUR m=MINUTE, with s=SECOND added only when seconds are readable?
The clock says h=7 m=37
